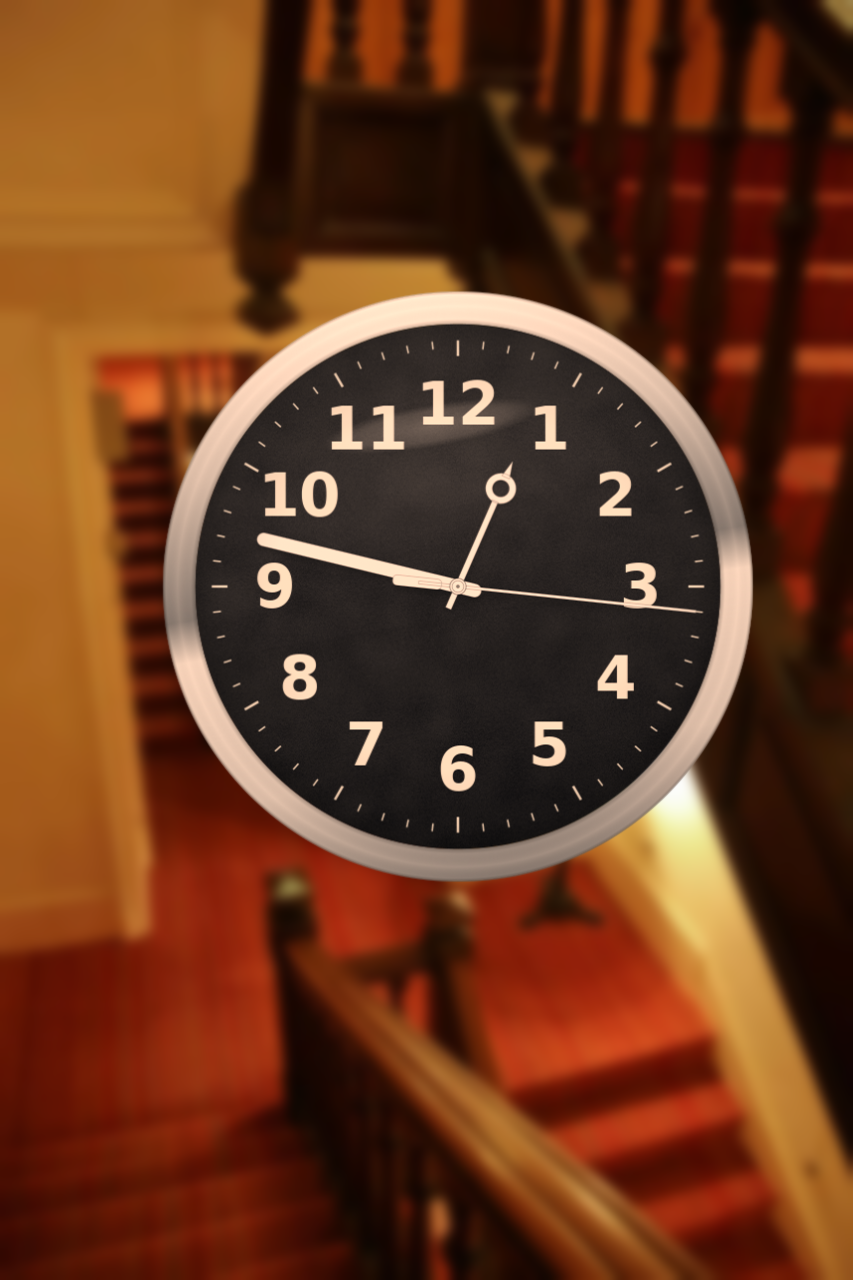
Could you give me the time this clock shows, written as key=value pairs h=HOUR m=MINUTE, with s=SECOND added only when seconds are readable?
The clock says h=12 m=47 s=16
